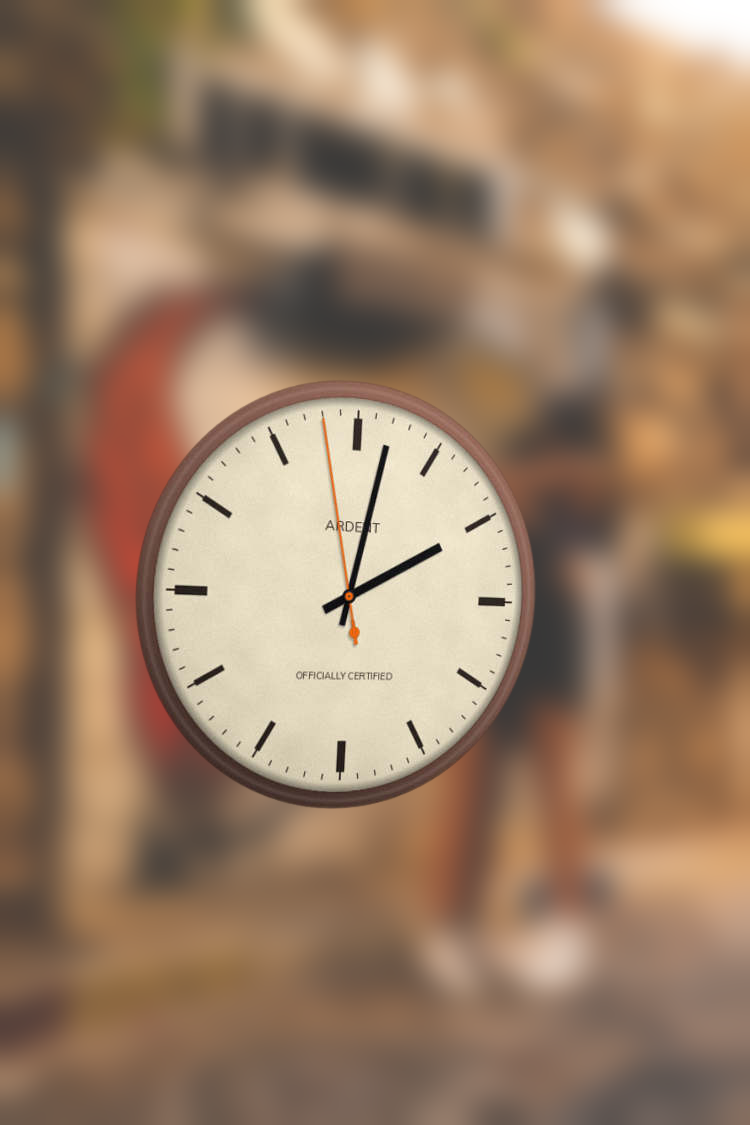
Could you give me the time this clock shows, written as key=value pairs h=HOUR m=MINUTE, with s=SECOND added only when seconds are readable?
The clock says h=2 m=1 s=58
